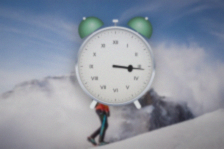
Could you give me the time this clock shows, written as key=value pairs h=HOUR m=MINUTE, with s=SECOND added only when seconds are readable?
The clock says h=3 m=16
